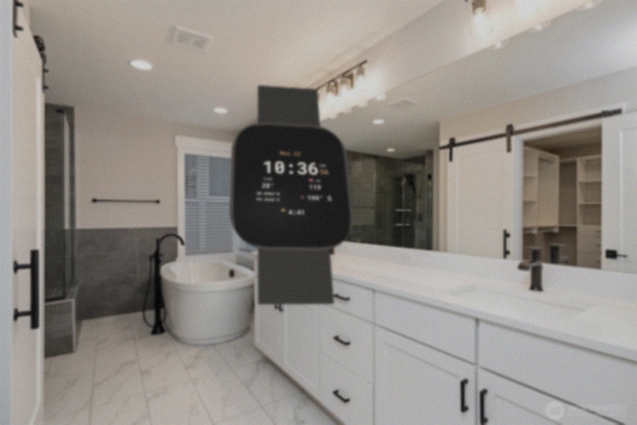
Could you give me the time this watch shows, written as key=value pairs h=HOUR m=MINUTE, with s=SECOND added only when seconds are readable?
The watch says h=10 m=36
